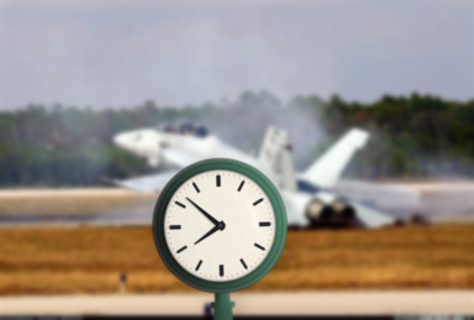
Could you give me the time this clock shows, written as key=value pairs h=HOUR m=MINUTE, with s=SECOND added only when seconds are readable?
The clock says h=7 m=52
